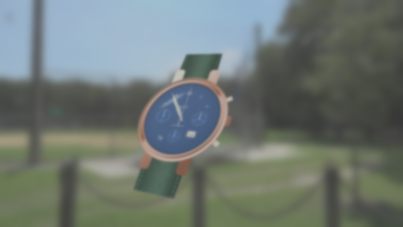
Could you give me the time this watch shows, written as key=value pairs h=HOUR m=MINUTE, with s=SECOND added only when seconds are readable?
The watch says h=10 m=54
